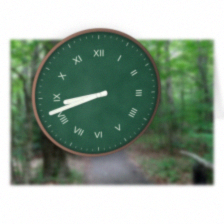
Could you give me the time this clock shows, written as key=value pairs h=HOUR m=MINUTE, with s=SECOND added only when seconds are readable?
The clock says h=8 m=42
